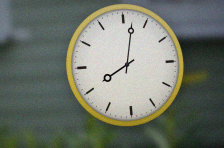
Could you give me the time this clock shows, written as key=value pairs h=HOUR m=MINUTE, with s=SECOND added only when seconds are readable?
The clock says h=8 m=2
